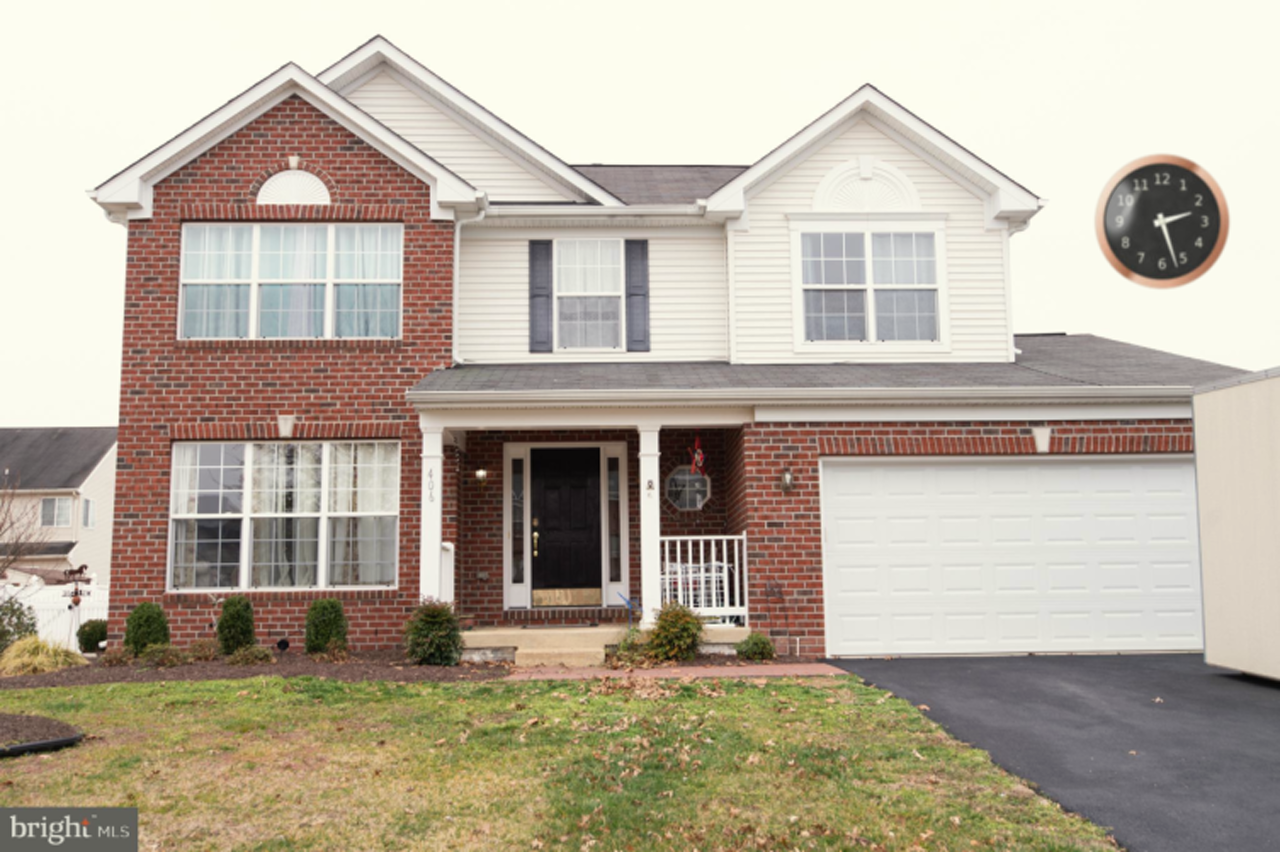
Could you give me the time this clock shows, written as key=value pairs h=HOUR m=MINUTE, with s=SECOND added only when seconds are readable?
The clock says h=2 m=27
